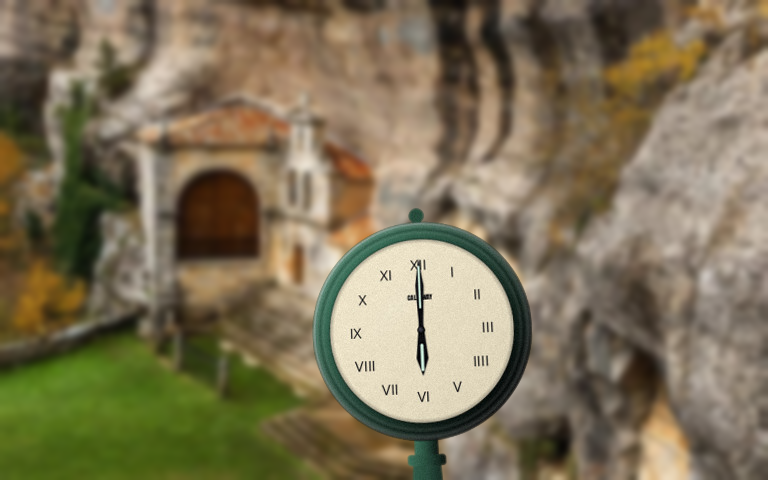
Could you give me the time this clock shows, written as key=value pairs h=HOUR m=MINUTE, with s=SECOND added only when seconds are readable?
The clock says h=6 m=0
